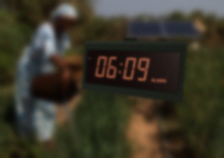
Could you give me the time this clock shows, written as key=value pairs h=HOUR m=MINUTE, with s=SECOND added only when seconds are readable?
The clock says h=6 m=9
